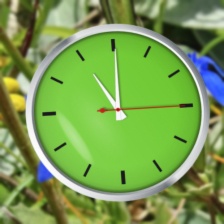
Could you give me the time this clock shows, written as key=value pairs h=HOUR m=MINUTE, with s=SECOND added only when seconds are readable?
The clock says h=11 m=0 s=15
